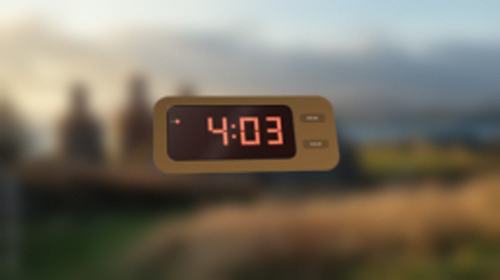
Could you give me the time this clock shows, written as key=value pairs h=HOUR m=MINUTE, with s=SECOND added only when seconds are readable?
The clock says h=4 m=3
